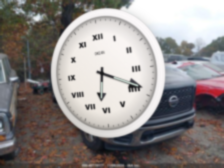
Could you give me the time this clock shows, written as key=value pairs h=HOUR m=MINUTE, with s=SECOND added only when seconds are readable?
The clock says h=6 m=19
